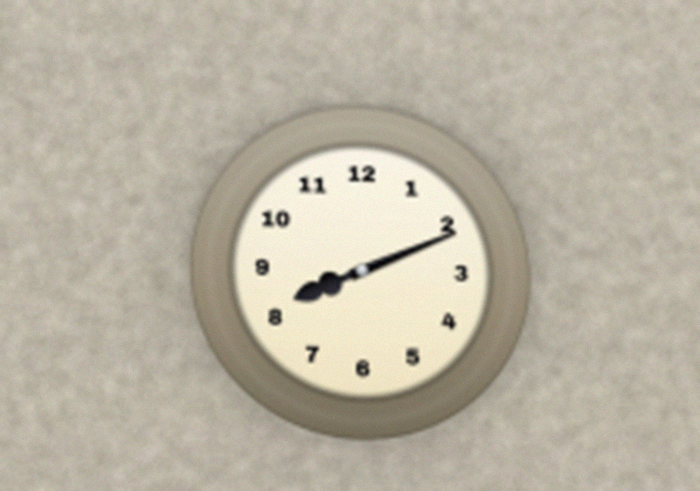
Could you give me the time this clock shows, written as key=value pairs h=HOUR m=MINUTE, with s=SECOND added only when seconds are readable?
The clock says h=8 m=11
